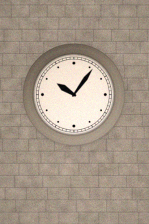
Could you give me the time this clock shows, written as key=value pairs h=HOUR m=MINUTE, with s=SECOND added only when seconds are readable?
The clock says h=10 m=6
